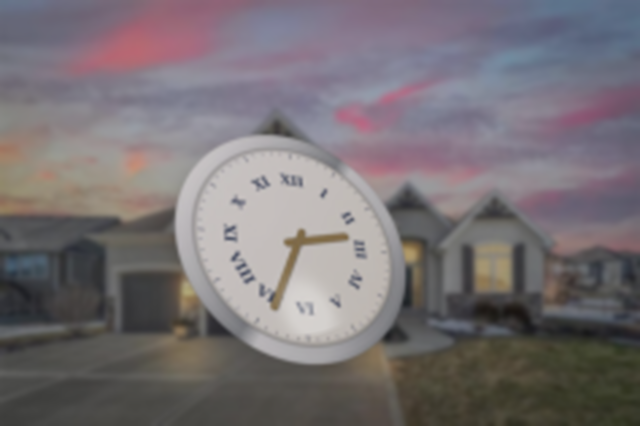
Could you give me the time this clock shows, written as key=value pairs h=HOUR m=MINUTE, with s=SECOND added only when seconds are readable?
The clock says h=2 m=34
